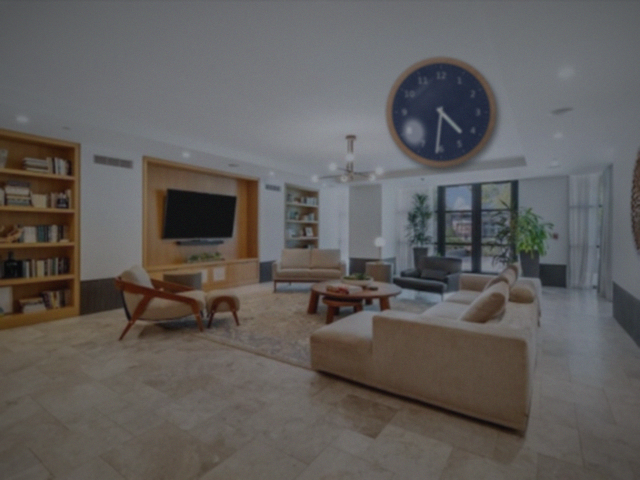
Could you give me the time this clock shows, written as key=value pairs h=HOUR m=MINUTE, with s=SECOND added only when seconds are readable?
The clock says h=4 m=31
